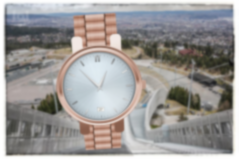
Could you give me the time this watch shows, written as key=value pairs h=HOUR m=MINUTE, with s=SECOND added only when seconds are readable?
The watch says h=12 m=53
